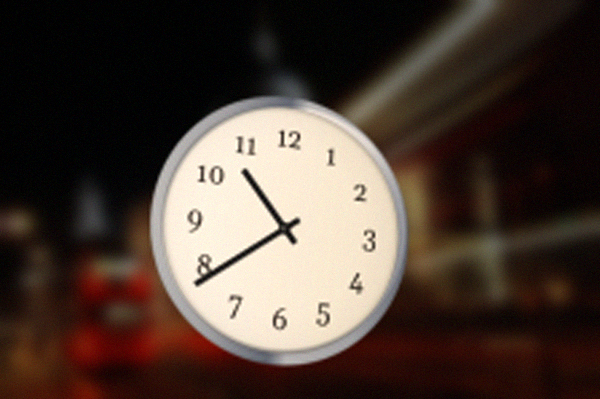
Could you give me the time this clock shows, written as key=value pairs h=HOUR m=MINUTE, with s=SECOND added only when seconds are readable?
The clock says h=10 m=39
